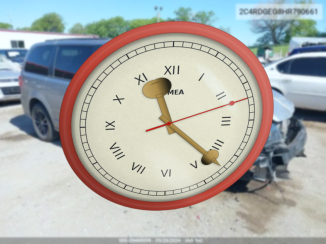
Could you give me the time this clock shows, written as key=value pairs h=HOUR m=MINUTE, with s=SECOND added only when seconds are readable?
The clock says h=11 m=22 s=12
